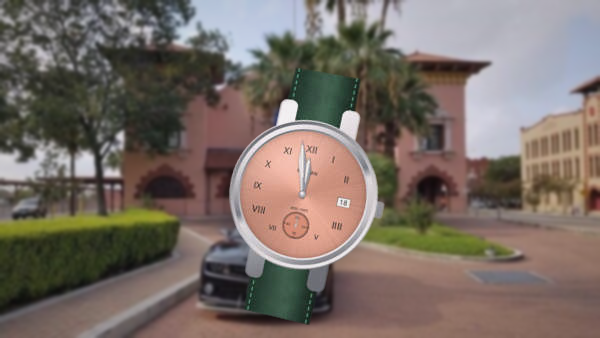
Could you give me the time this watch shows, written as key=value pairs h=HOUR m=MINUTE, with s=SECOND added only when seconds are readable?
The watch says h=11 m=58
